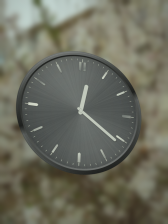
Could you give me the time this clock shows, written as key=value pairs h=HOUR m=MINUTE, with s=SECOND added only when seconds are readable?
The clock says h=12 m=21
